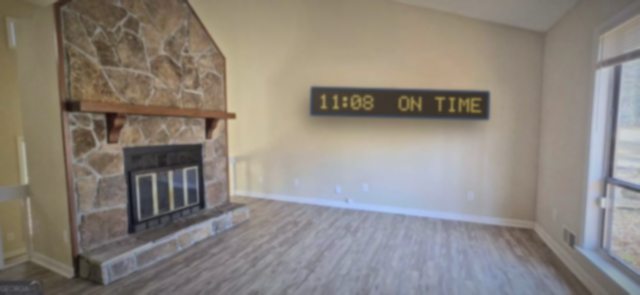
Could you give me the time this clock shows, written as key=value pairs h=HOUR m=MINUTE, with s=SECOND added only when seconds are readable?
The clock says h=11 m=8
